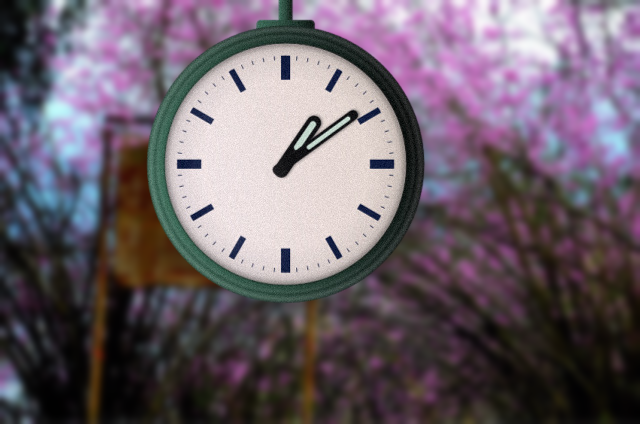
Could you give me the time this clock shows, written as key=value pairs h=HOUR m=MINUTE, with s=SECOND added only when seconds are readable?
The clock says h=1 m=9
